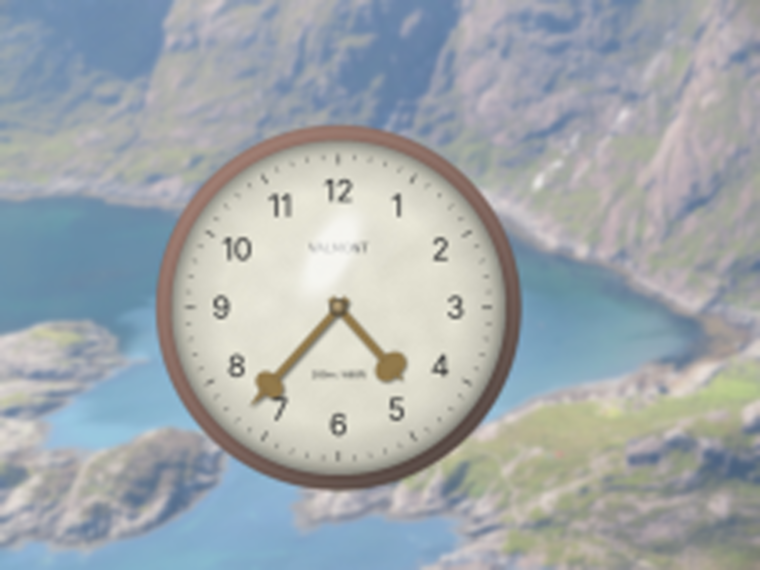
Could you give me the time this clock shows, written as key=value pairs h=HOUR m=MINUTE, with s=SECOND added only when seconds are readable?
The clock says h=4 m=37
